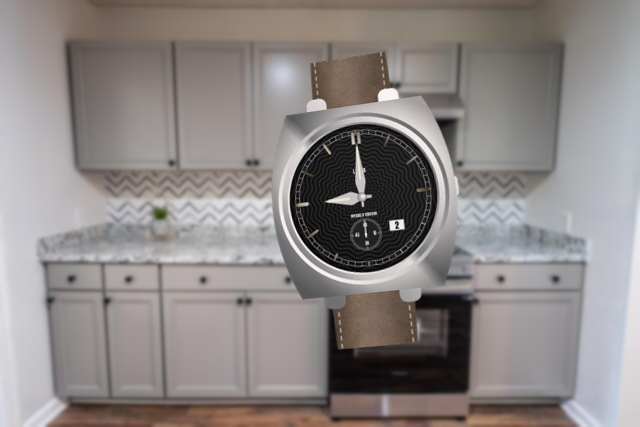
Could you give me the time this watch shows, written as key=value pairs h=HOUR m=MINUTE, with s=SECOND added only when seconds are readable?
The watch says h=9 m=0
